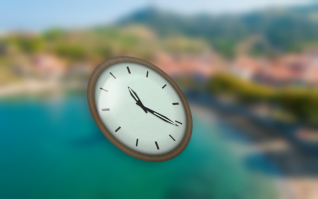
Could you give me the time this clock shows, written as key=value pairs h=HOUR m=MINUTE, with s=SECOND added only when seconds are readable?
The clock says h=11 m=21
